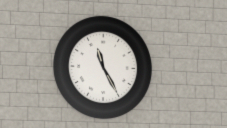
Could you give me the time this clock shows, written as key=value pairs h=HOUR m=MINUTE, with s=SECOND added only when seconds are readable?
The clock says h=11 m=25
